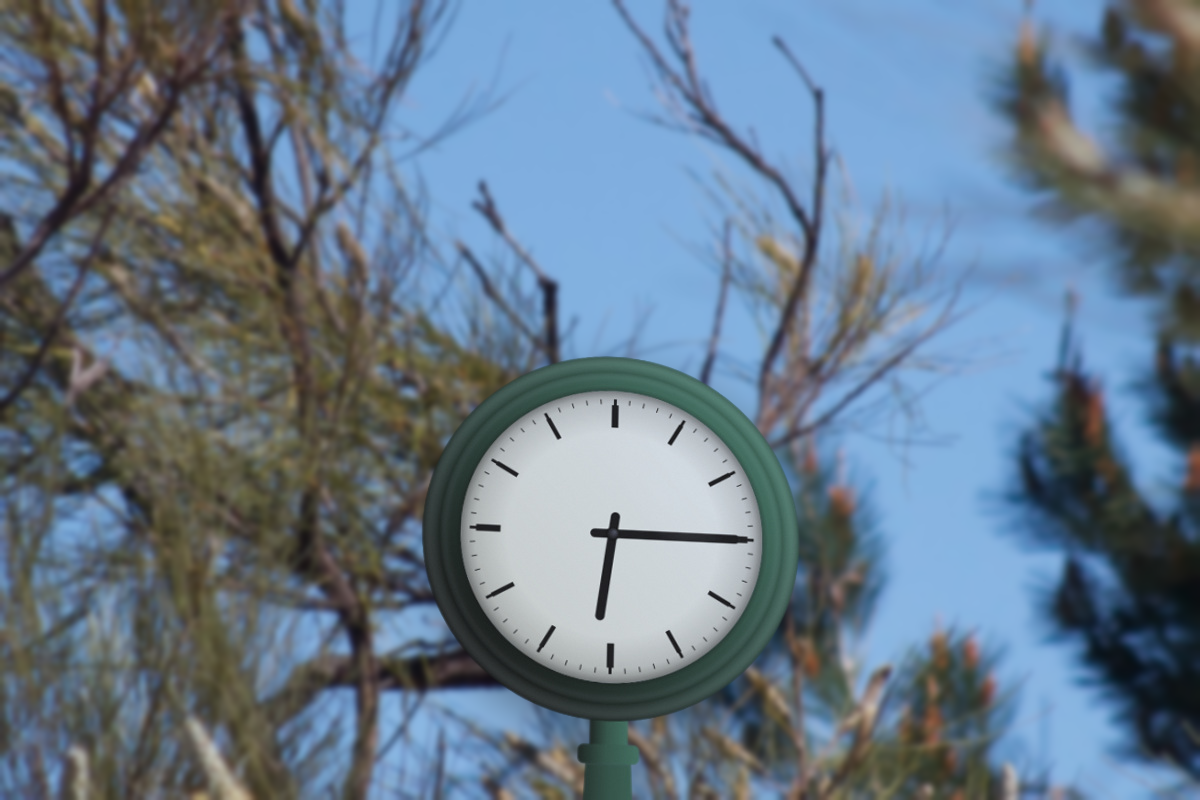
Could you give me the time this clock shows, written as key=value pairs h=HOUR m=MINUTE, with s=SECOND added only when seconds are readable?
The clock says h=6 m=15
